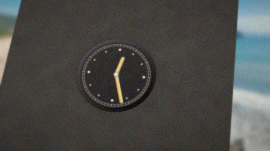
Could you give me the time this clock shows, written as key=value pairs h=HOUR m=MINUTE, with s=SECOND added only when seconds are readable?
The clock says h=12 m=27
